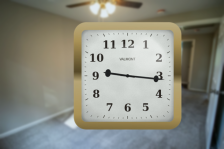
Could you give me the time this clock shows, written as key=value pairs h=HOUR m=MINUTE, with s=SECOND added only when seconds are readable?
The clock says h=9 m=16
